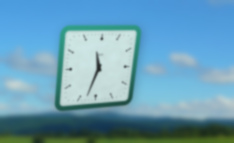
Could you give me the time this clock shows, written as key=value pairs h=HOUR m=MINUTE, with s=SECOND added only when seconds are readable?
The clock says h=11 m=33
